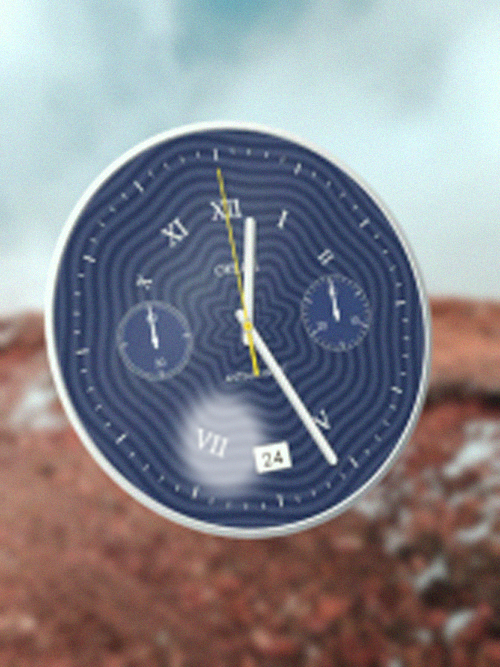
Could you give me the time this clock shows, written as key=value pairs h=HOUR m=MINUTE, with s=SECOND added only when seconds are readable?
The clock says h=12 m=26
